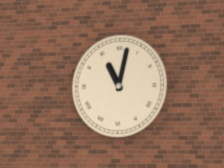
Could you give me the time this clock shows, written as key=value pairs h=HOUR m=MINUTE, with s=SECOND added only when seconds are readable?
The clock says h=11 m=2
